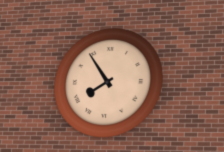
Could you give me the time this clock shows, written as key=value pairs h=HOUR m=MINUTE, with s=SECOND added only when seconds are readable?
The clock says h=7 m=54
